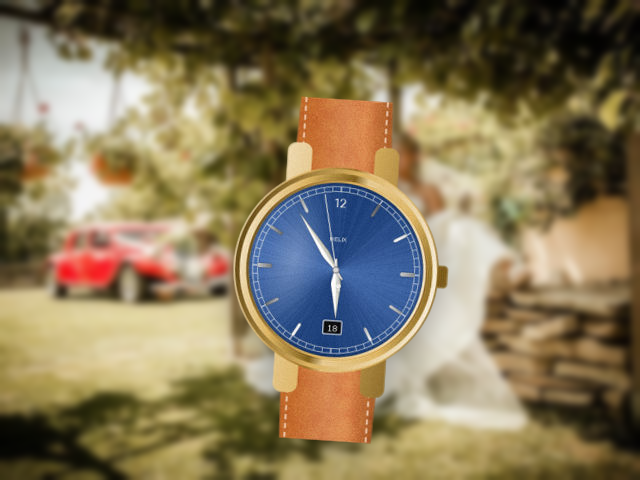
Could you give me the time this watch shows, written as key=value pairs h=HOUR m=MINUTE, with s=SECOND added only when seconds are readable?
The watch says h=5 m=53 s=58
